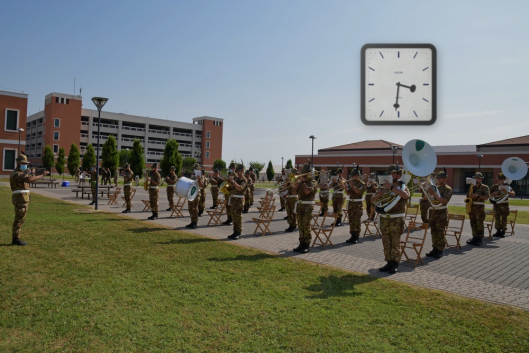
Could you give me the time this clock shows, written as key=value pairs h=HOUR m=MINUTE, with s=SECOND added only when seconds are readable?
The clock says h=3 m=31
